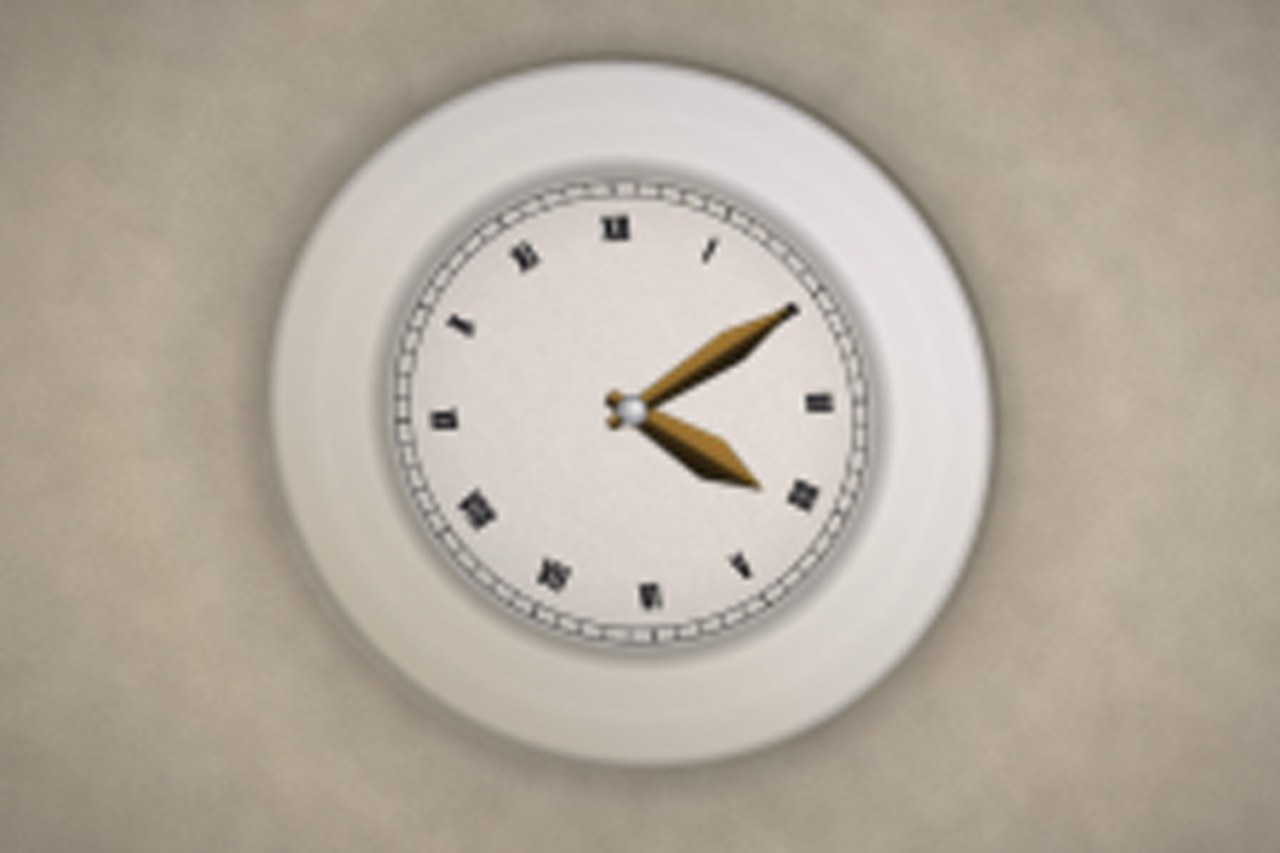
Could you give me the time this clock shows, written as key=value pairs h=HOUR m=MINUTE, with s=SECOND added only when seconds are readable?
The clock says h=4 m=10
